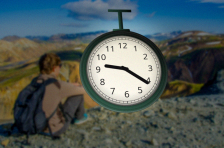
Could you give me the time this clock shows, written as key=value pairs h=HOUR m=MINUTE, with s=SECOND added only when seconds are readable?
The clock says h=9 m=21
